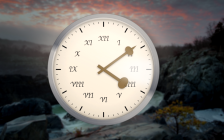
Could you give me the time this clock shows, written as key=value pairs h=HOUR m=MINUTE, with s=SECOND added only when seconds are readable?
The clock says h=4 m=9
